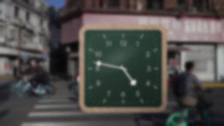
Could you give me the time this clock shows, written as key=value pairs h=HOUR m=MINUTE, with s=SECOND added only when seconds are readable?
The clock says h=4 m=47
